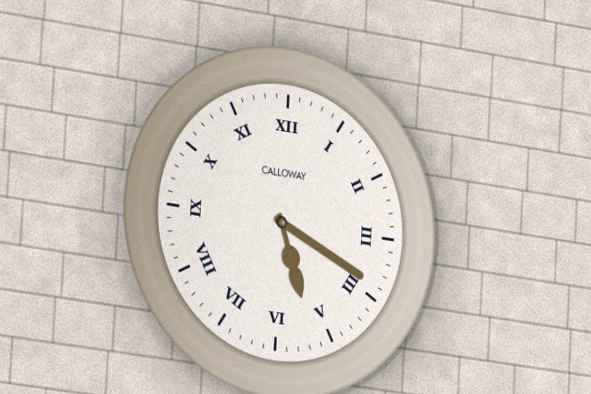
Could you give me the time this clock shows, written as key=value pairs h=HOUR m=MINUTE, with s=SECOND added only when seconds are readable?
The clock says h=5 m=19
